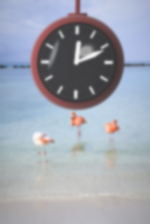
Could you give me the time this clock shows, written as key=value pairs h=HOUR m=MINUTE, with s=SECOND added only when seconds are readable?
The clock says h=12 m=11
